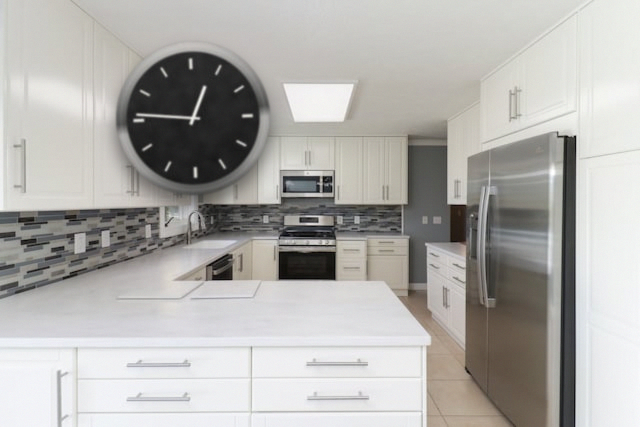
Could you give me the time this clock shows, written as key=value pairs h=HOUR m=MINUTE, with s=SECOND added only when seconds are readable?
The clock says h=12 m=46
